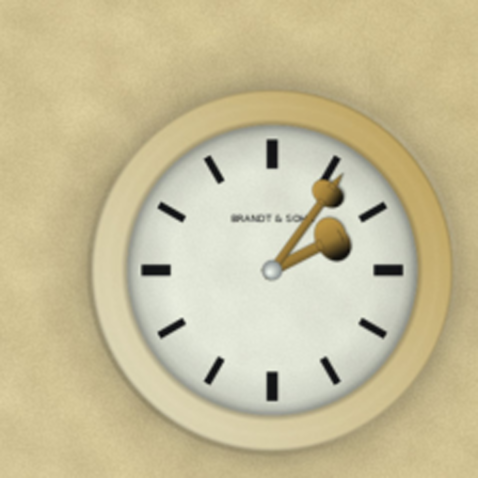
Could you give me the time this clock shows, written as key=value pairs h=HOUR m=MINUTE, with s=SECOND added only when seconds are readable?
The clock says h=2 m=6
